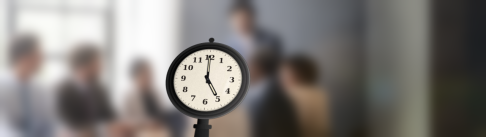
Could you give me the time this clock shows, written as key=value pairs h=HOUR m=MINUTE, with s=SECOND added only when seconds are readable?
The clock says h=5 m=0
